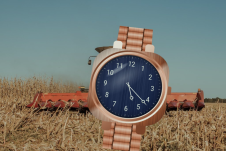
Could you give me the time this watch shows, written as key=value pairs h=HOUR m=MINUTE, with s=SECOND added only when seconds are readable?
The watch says h=5 m=22
